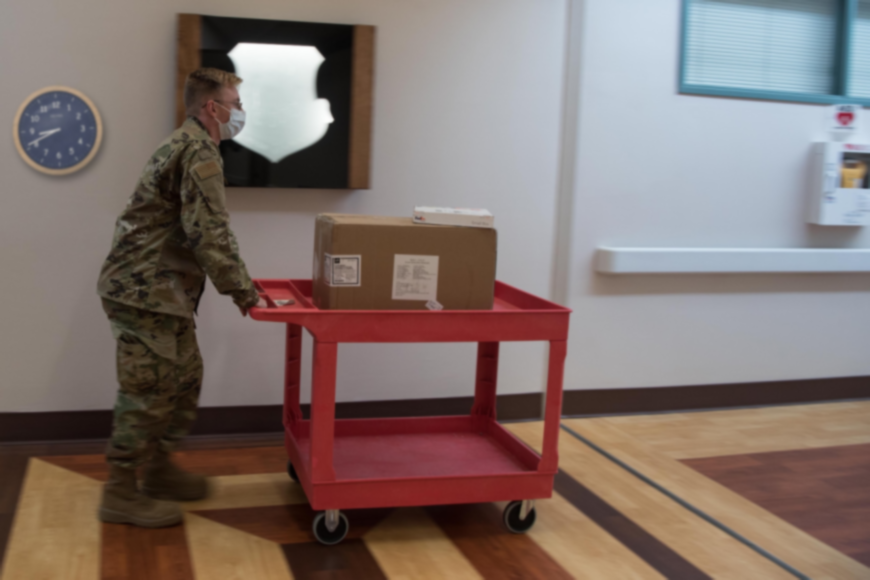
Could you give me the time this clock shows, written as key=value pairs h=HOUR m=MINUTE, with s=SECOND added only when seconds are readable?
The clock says h=8 m=41
